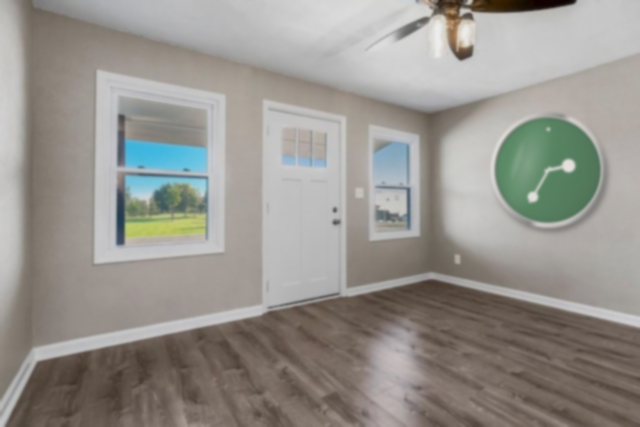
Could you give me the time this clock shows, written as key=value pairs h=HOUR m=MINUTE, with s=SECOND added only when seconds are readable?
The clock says h=2 m=35
